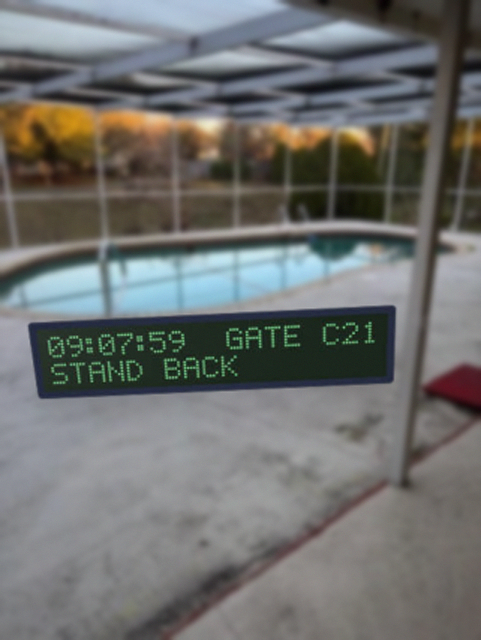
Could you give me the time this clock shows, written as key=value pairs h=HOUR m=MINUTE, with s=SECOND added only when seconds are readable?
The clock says h=9 m=7 s=59
